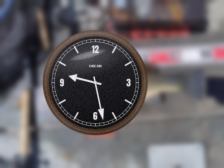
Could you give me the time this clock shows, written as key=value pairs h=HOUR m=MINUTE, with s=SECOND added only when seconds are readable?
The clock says h=9 m=28
